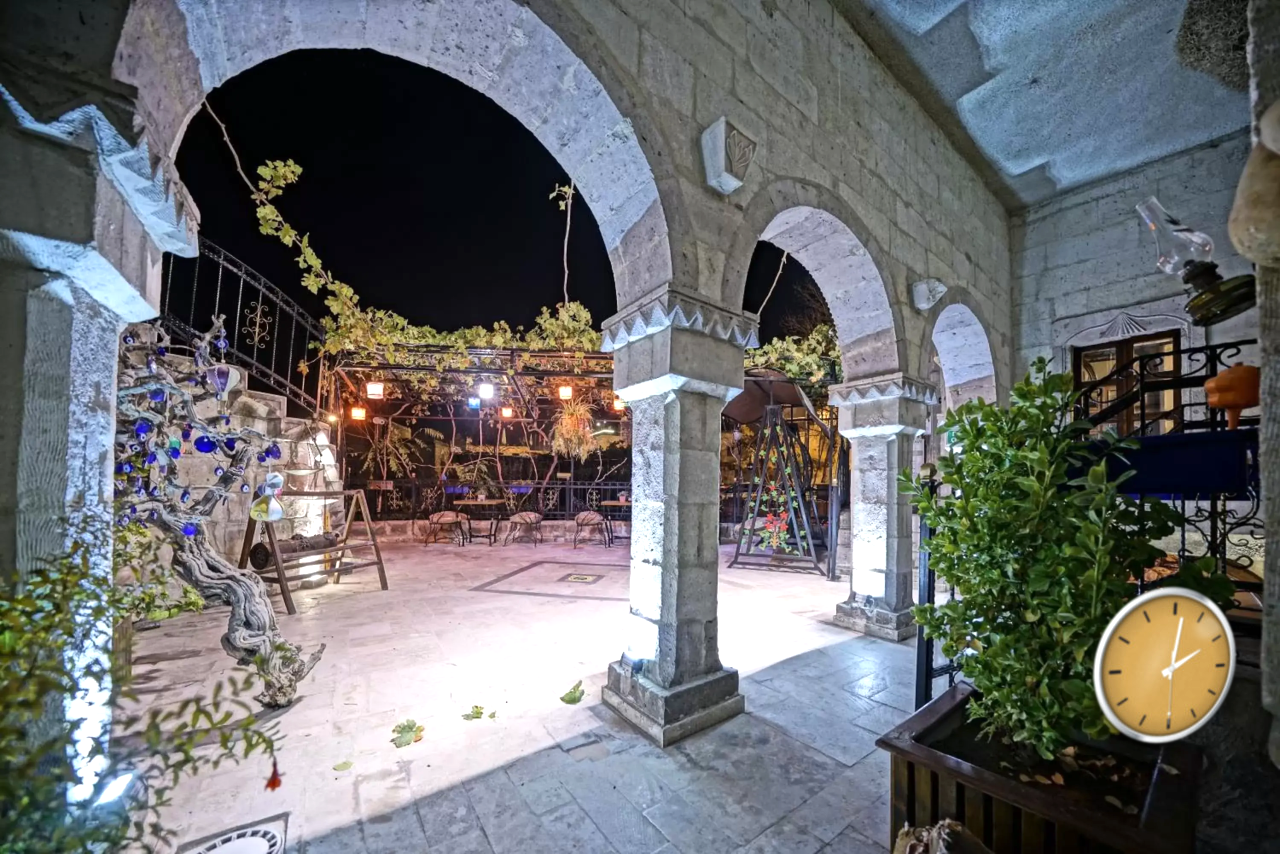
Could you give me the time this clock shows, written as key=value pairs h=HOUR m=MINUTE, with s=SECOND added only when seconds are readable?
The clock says h=2 m=1 s=30
